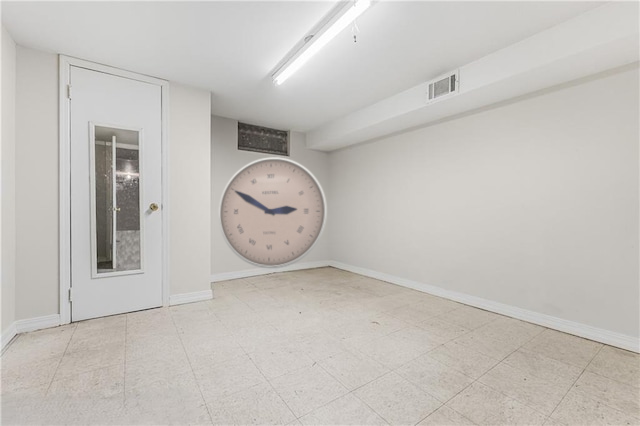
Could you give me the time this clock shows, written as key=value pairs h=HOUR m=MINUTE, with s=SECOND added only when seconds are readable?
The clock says h=2 m=50
